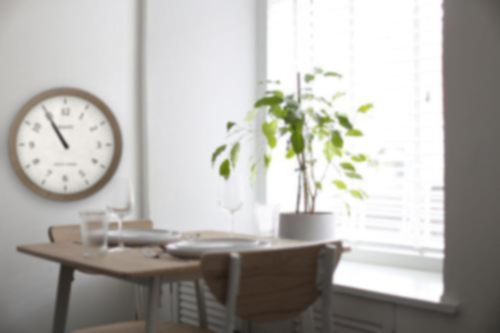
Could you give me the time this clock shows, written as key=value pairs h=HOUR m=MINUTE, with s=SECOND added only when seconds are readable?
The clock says h=10 m=55
